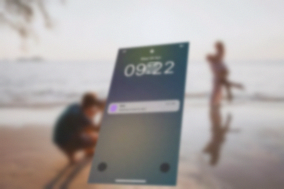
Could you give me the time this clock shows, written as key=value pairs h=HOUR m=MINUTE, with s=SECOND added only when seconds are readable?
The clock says h=9 m=22
